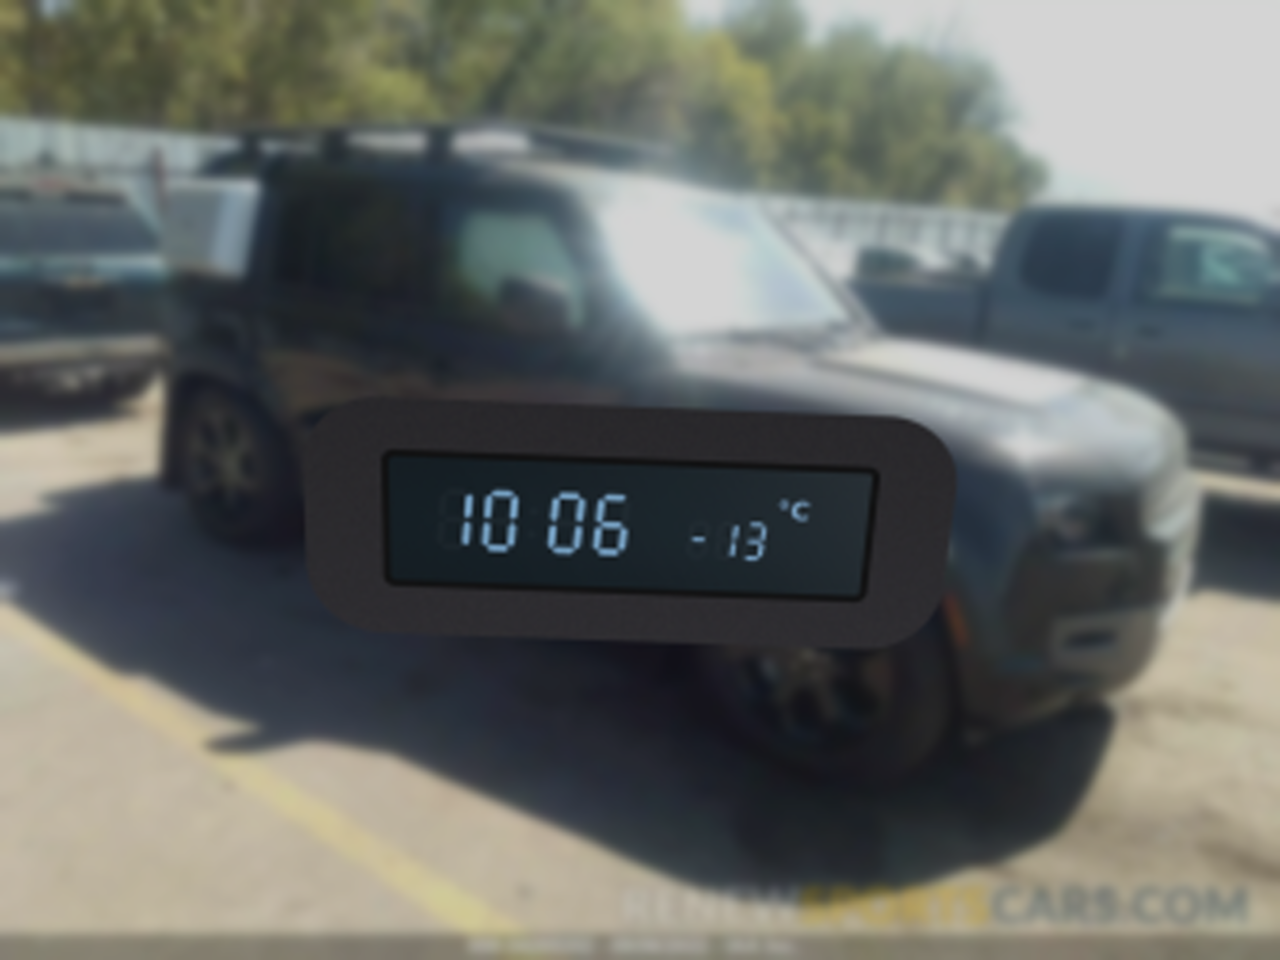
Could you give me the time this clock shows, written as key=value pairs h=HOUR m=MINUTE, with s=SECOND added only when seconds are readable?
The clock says h=10 m=6
